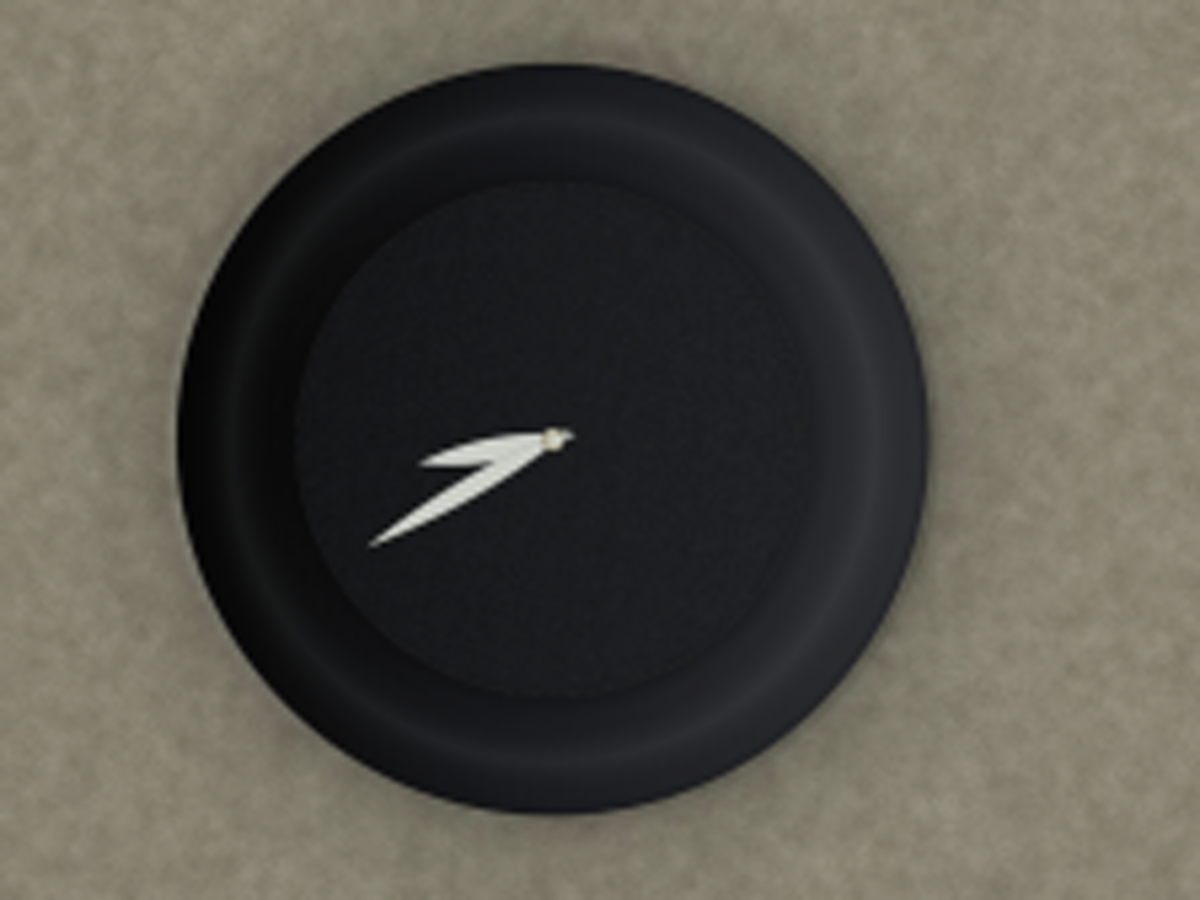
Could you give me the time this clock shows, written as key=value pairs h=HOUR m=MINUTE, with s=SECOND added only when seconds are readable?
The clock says h=8 m=40
